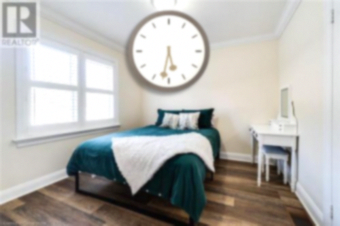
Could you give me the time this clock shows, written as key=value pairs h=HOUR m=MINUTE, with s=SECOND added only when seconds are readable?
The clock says h=5 m=32
